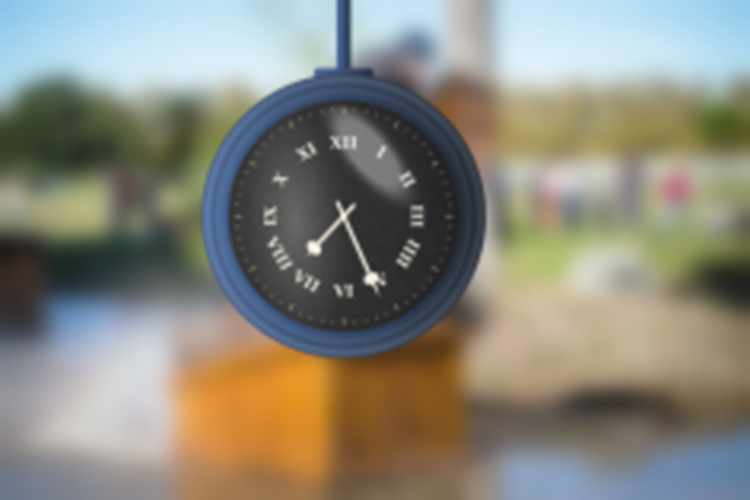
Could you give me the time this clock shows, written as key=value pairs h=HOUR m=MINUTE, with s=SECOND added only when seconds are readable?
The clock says h=7 m=26
